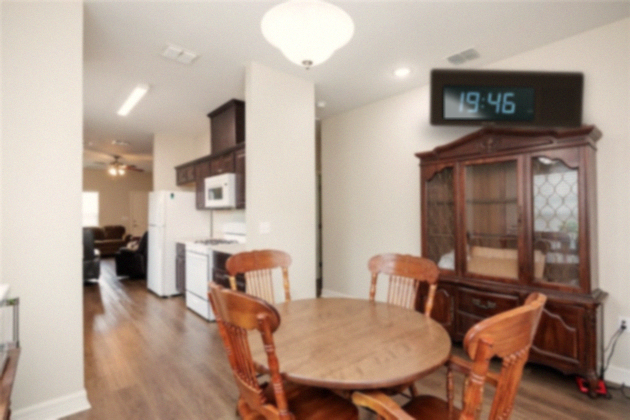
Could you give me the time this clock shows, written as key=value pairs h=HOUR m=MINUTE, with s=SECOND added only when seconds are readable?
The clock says h=19 m=46
